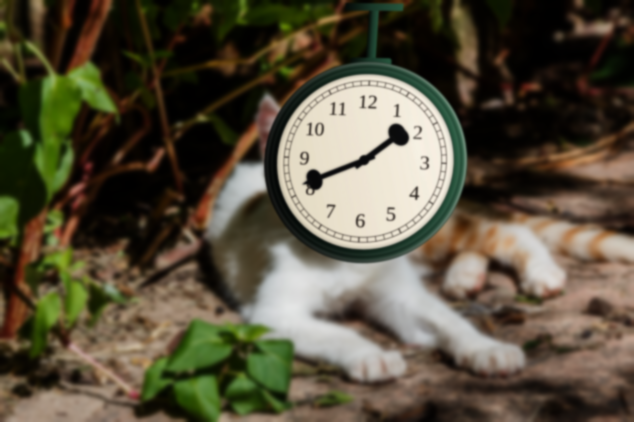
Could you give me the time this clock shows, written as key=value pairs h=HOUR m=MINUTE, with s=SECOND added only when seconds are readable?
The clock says h=1 m=41
